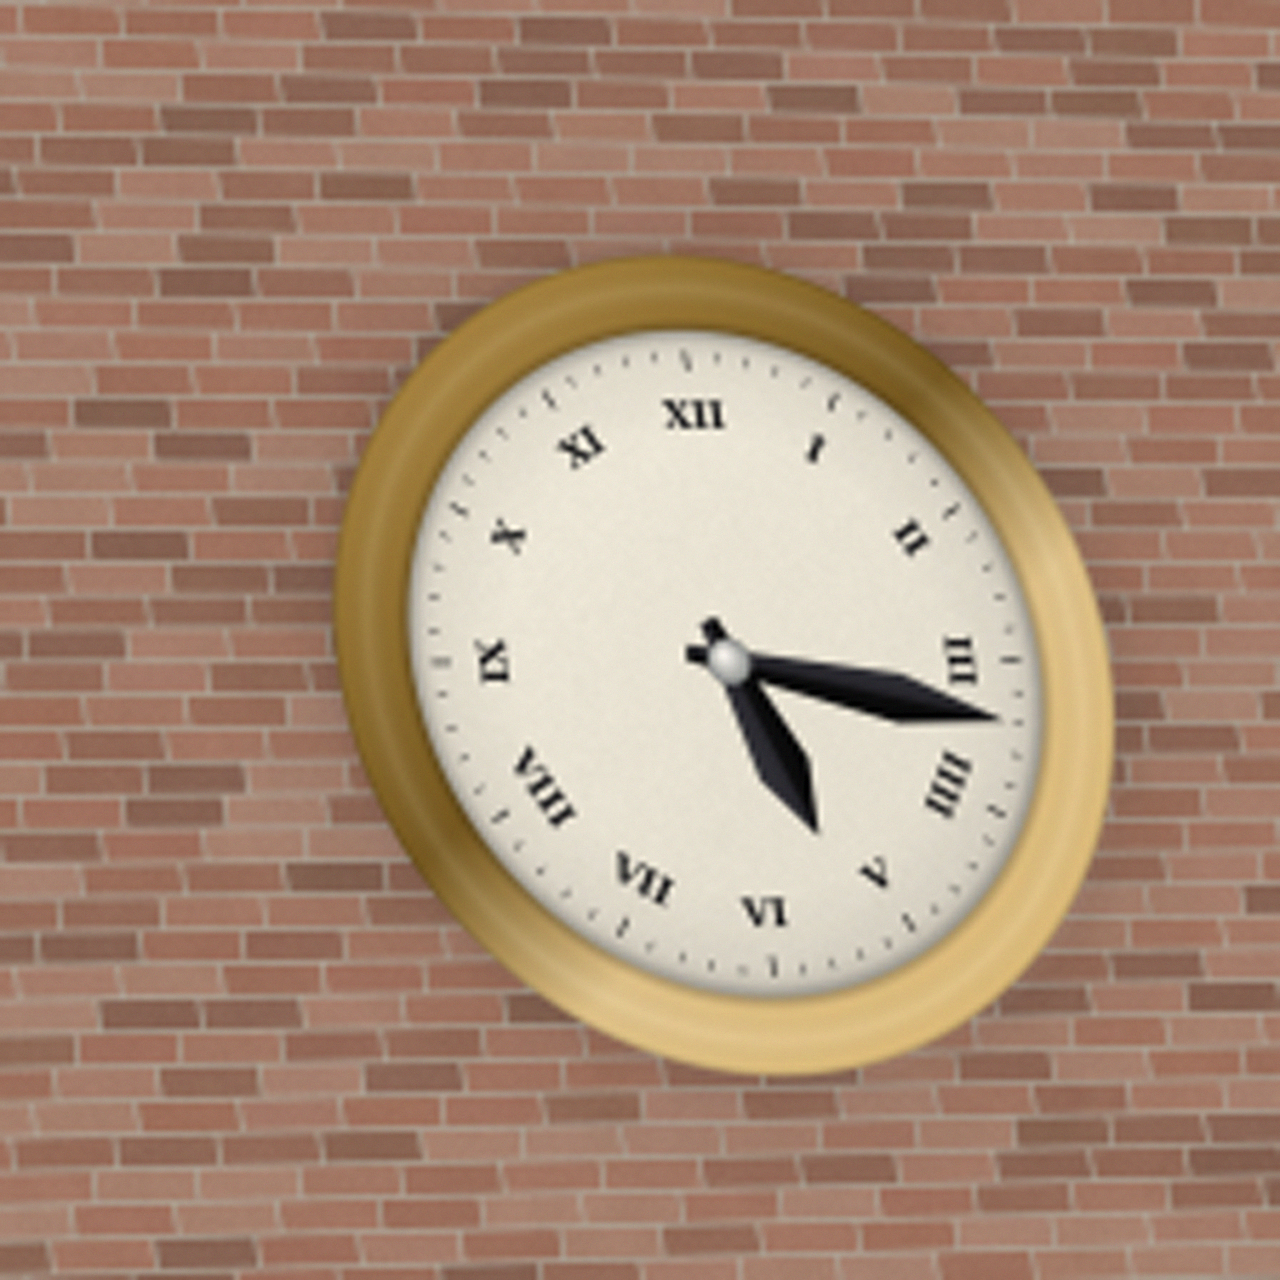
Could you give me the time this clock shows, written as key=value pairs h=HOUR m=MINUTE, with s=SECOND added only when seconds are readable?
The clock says h=5 m=17
